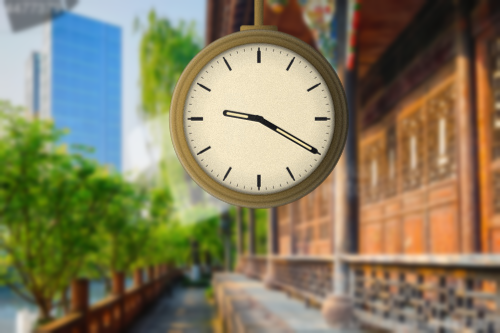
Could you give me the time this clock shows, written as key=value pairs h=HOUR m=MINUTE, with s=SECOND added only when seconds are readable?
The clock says h=9 m=20
